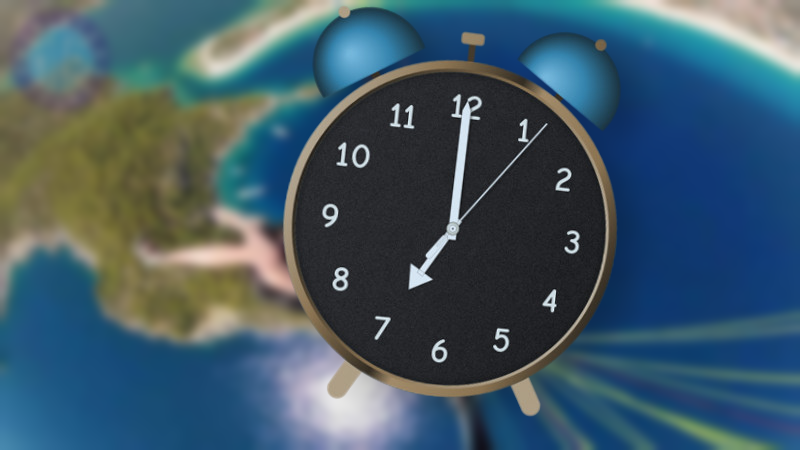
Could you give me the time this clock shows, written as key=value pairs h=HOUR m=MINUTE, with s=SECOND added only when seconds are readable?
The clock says h=7 m=0 s=6
